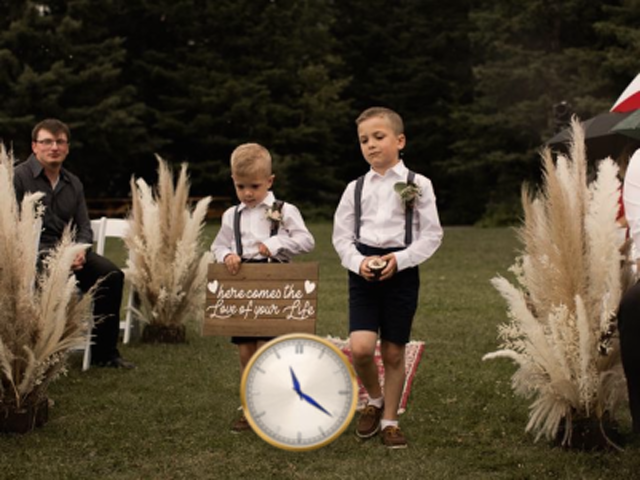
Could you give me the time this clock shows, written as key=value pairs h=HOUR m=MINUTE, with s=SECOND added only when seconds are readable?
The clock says h=11 m=21
